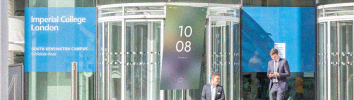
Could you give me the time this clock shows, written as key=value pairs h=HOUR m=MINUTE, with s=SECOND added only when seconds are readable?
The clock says h=10 m=8
